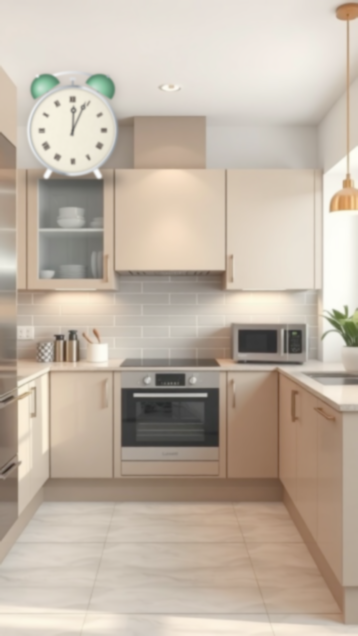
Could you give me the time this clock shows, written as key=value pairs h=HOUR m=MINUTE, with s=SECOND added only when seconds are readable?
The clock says h=12 m=4
